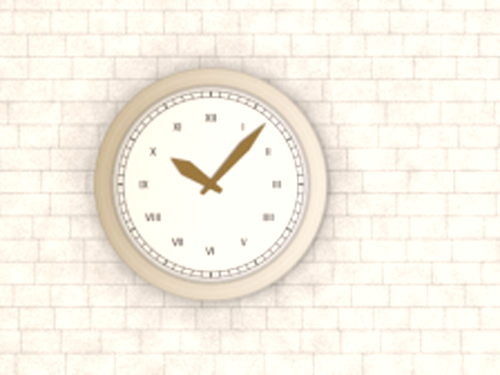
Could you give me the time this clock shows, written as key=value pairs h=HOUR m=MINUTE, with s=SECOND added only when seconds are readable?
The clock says h=10 m=7
